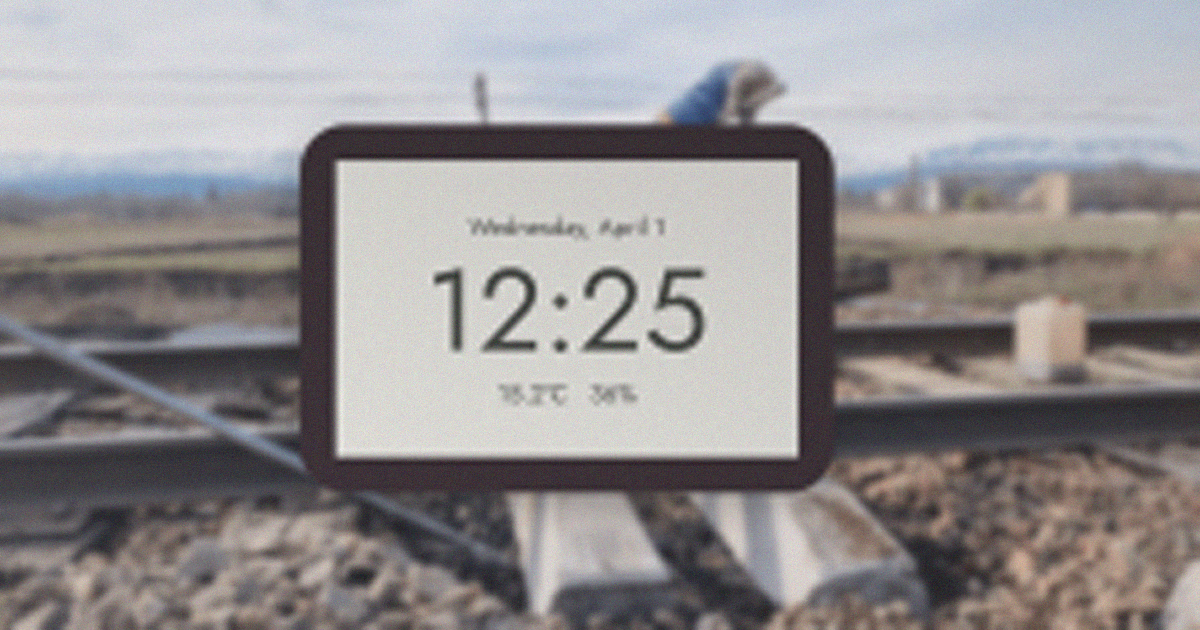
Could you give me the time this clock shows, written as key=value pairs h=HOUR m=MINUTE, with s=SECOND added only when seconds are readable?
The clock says h=12 m=25
